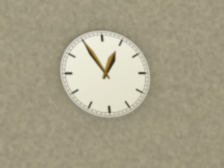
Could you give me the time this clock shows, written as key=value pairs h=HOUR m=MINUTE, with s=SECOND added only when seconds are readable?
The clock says h=12 m=55
